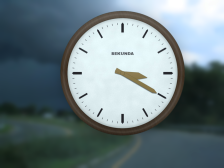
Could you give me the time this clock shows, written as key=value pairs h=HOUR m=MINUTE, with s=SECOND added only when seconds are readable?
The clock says h=3 m=20
